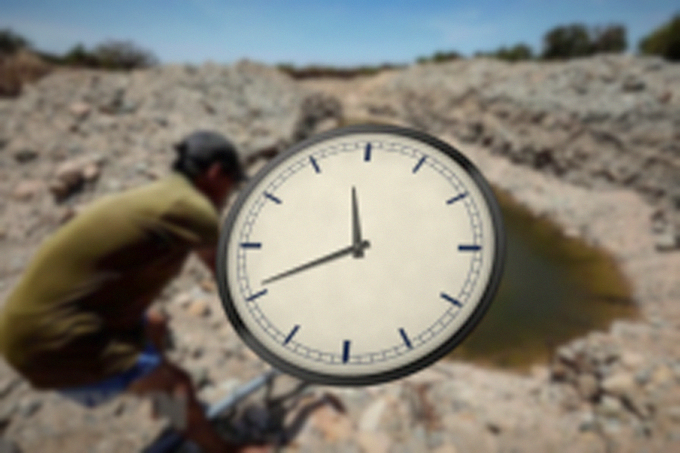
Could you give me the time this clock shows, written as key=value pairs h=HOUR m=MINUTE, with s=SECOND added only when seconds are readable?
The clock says h=11 m=41
